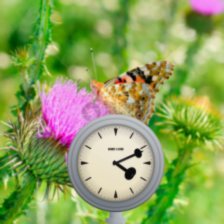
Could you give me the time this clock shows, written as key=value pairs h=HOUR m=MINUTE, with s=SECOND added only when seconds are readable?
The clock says h=4 m=11
